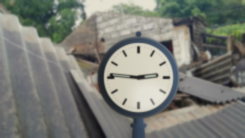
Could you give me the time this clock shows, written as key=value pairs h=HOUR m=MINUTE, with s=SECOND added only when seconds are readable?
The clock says h=2 m=46
